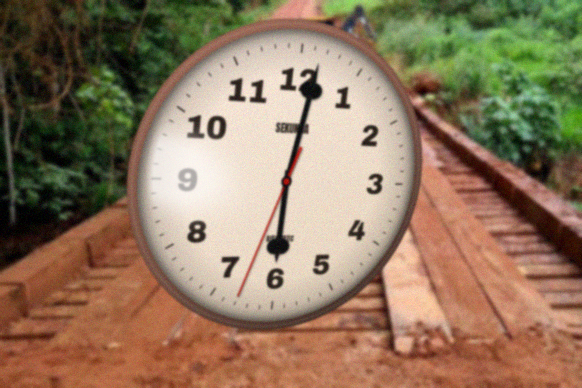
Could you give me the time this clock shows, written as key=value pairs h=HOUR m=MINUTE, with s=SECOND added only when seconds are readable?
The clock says h=6 m=1 s=33
